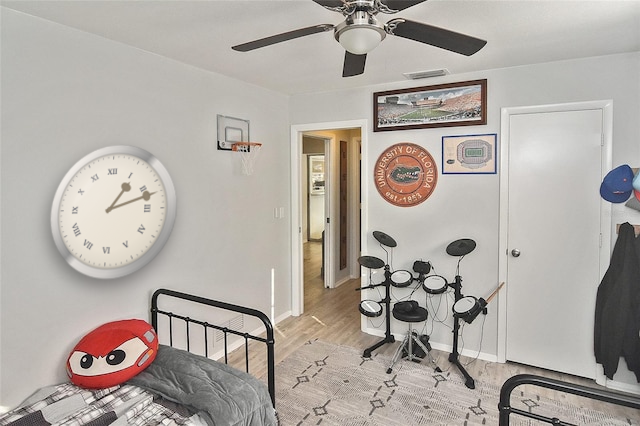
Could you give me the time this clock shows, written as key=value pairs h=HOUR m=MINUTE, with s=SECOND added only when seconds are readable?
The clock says h=1 m=12
